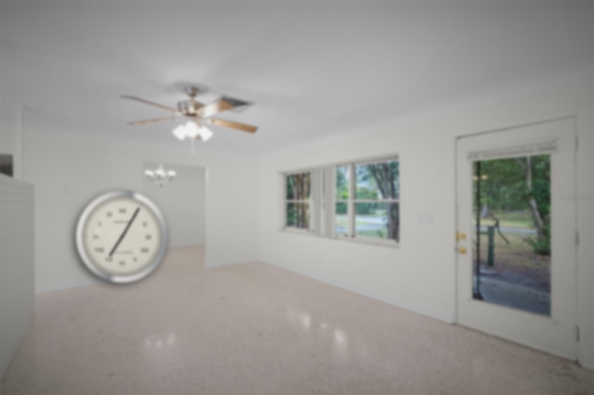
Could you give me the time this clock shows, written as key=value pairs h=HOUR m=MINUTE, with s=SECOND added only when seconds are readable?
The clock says h=7 m=5
